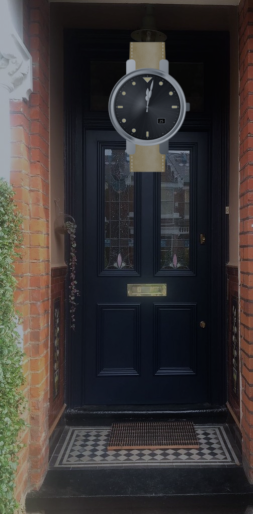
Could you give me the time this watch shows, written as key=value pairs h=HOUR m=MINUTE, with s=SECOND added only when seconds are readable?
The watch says h=12 m=2
